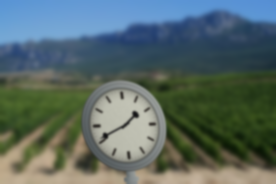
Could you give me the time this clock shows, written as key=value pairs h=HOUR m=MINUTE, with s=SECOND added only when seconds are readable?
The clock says h=1 m=41
